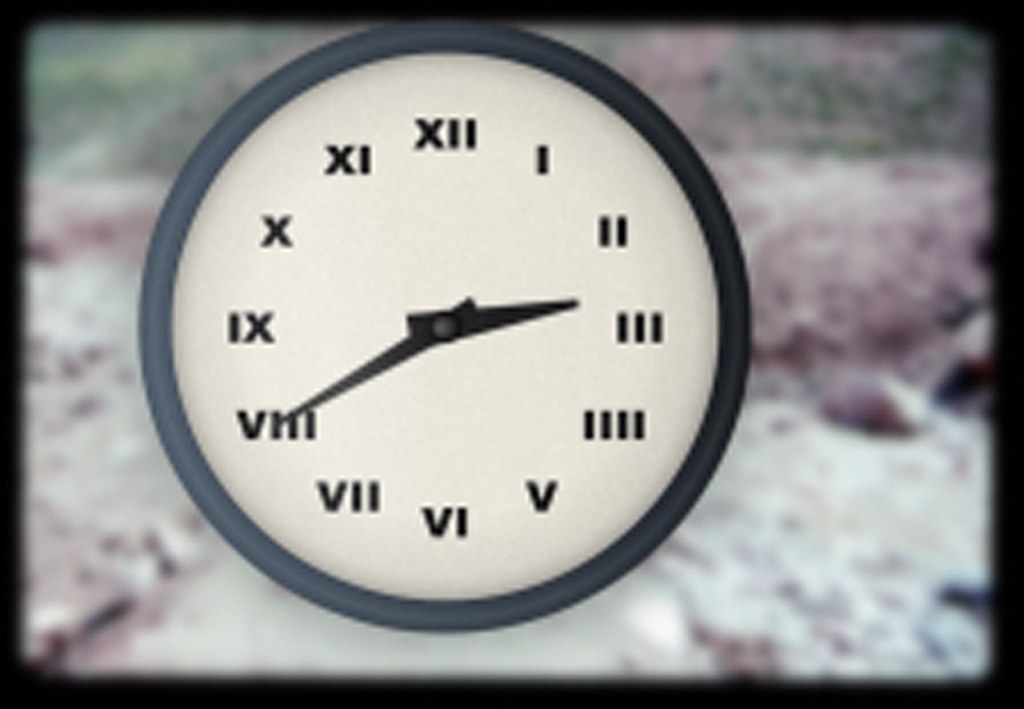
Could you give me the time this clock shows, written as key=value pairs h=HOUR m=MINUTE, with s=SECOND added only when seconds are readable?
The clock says h=2 m=40
